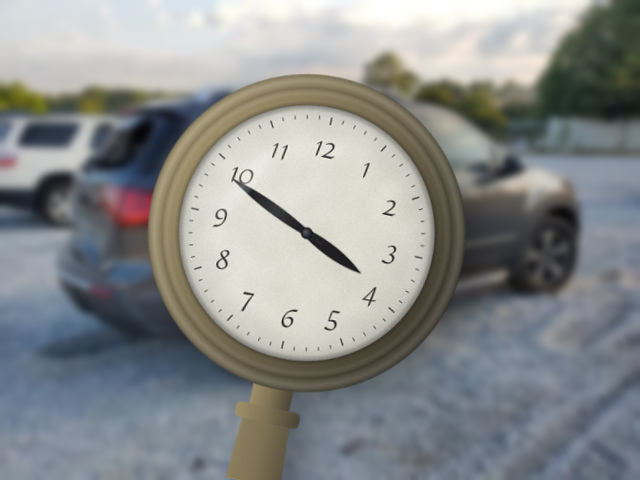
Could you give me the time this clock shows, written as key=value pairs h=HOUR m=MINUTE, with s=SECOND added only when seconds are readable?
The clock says h=3 m=49
